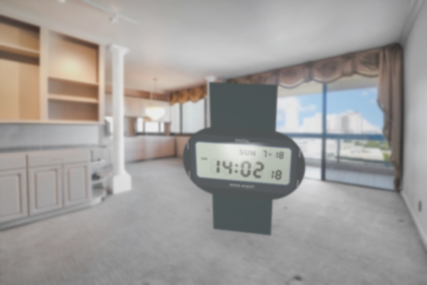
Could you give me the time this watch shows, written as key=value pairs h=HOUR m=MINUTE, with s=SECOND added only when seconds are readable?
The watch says h=14 m=2 s=18
